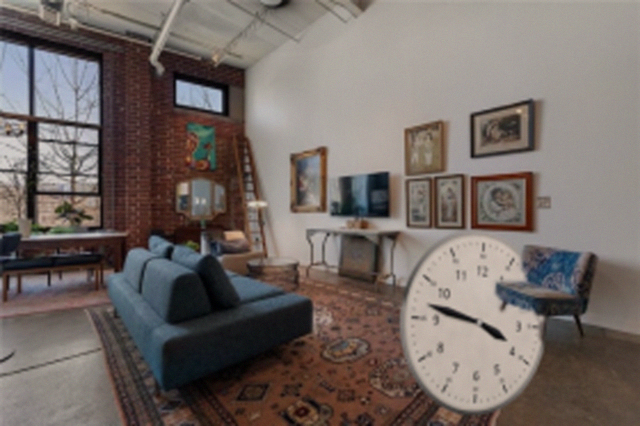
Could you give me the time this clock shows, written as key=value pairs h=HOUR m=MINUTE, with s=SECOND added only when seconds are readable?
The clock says h=3 m=47
